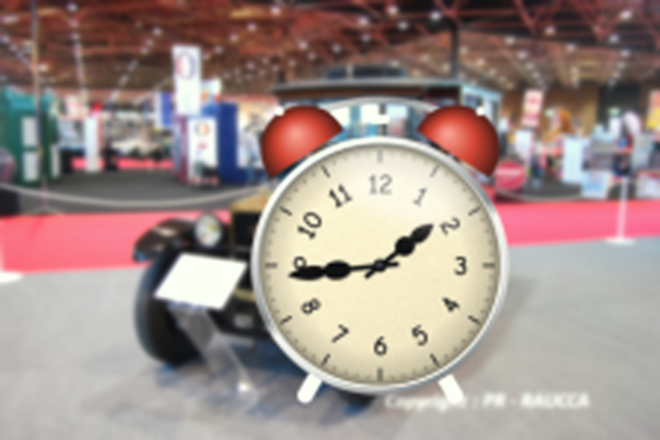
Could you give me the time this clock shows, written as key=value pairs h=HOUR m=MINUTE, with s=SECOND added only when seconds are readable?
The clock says h=1 m=44
